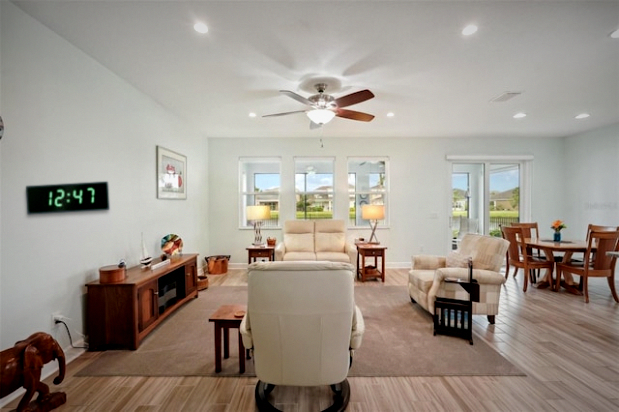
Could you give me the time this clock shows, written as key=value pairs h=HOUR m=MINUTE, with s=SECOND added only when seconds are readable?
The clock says h=12 m=47
